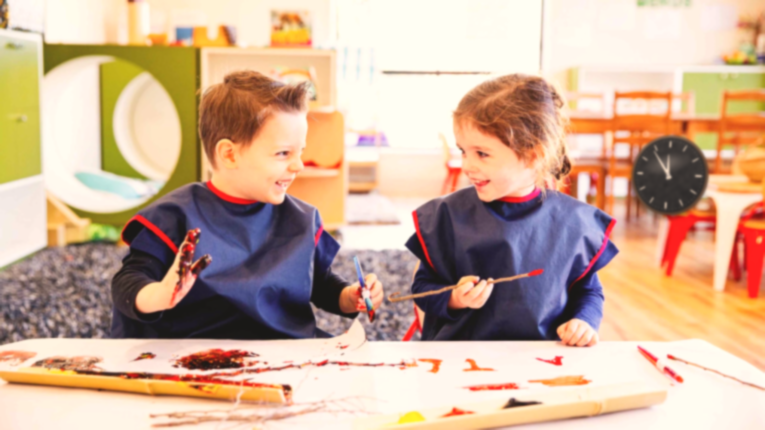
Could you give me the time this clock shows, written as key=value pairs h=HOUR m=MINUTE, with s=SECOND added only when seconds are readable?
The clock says h=11 m=54
